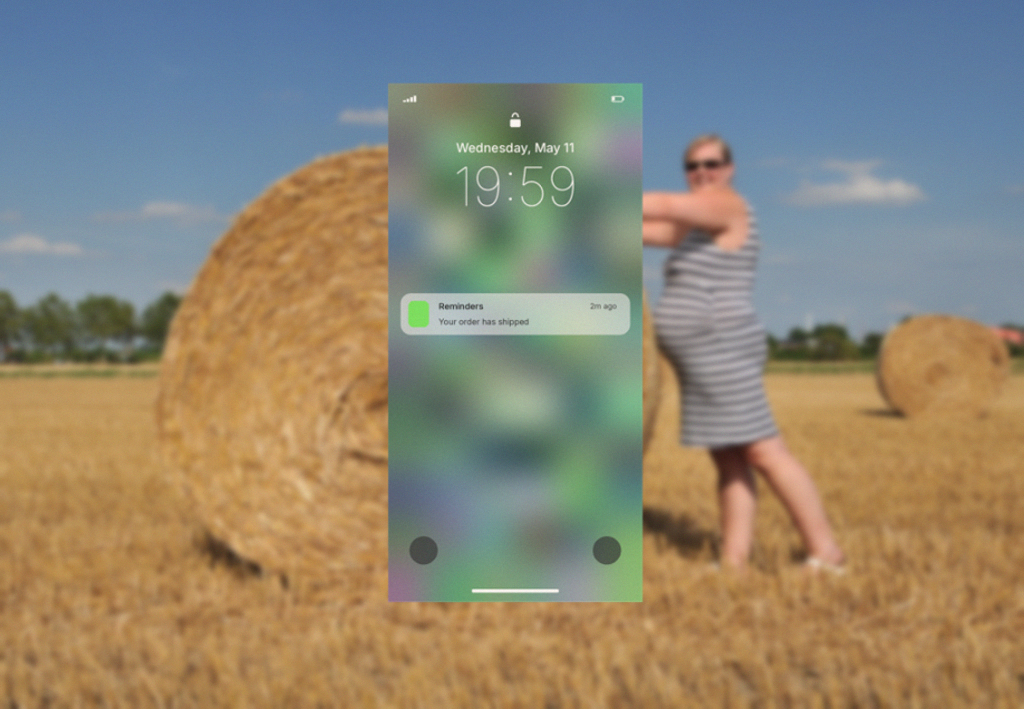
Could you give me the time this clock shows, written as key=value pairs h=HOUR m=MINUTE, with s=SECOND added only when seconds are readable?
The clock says h=19 m=59
